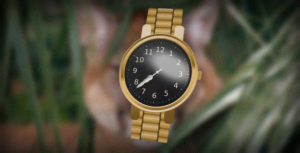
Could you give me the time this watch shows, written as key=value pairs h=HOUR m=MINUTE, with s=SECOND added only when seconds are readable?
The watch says h=7 m=38
